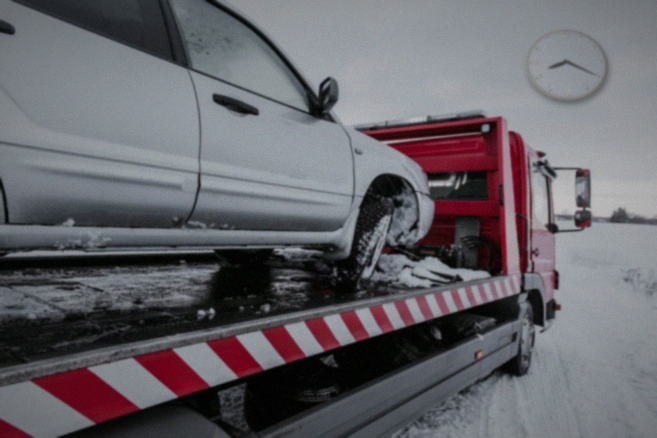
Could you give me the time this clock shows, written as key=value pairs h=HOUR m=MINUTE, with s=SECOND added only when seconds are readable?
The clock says h=8 m=20
